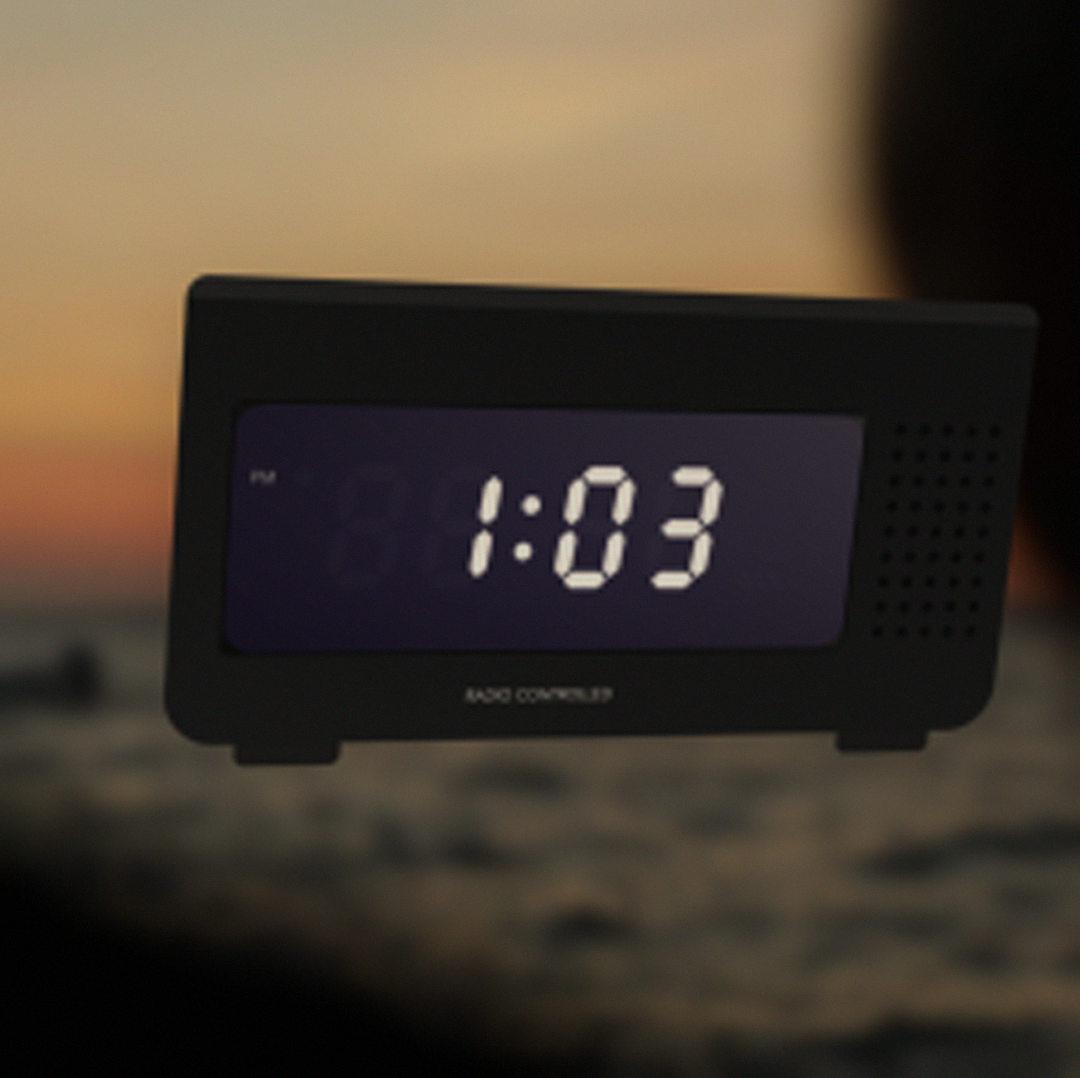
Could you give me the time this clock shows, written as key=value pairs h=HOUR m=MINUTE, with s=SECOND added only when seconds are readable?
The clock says h=1 m=3
